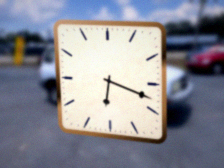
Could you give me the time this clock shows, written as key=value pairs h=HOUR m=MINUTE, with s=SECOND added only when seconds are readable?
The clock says h=6 m=18
